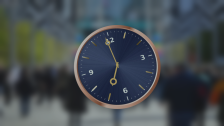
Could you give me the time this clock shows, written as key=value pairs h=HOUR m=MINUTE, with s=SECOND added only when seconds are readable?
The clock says h=6 m=59
